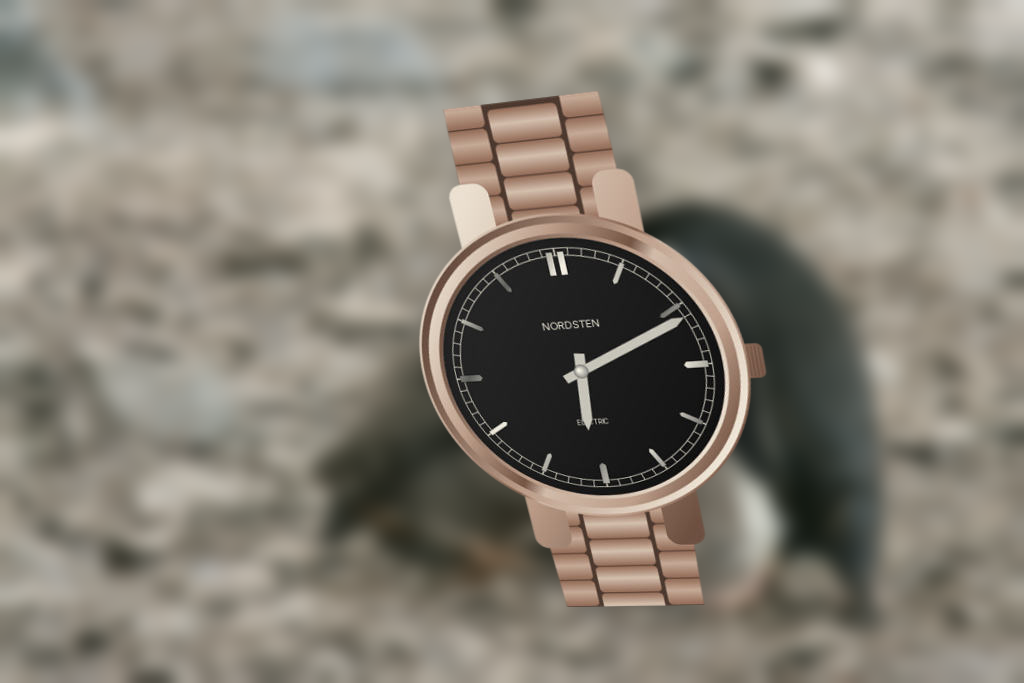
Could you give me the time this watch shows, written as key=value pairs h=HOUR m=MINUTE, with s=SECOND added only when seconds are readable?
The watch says h=6 m=11
